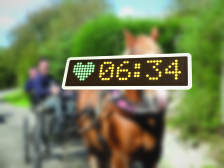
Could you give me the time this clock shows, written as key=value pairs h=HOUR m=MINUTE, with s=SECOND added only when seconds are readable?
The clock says h=6 m=34
